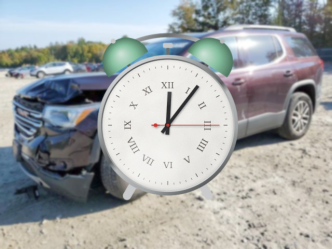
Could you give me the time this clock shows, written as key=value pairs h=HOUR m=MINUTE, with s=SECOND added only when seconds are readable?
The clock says h=12 m=6 s=15
